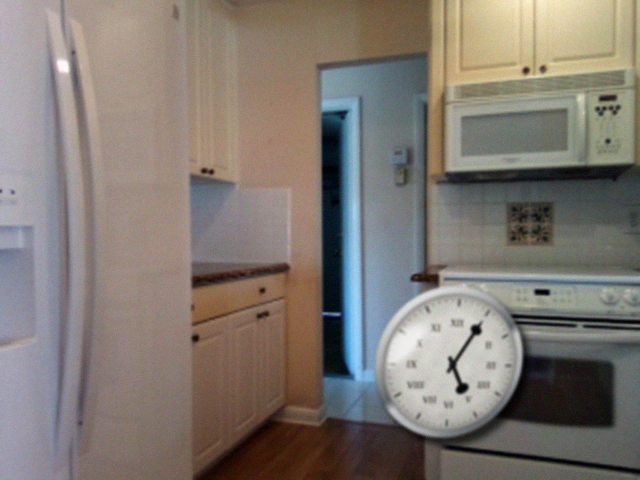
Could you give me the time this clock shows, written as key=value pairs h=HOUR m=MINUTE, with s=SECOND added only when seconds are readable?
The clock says h=5 m=5
